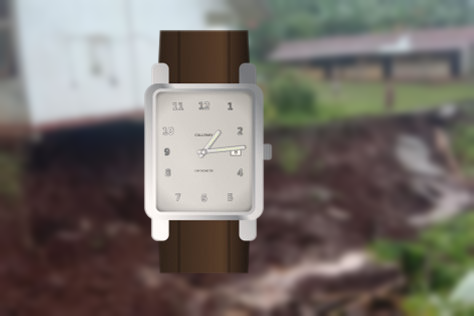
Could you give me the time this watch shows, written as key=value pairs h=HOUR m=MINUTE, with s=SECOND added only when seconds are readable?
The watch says h=1 m=14
